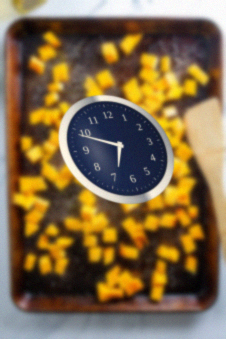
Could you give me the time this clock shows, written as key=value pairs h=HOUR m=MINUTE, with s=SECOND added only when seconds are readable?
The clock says h=6 m=49
